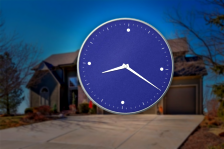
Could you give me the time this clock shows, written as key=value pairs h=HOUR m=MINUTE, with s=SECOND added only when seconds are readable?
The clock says h=8 m=20
